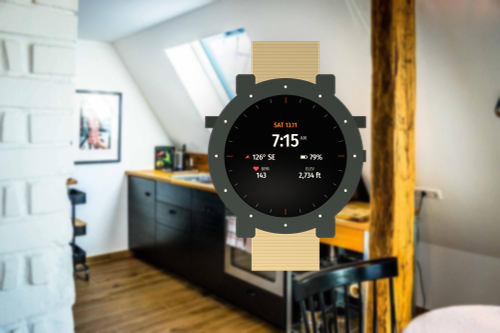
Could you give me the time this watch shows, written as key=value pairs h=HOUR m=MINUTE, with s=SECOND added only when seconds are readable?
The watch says h=7 m=15
